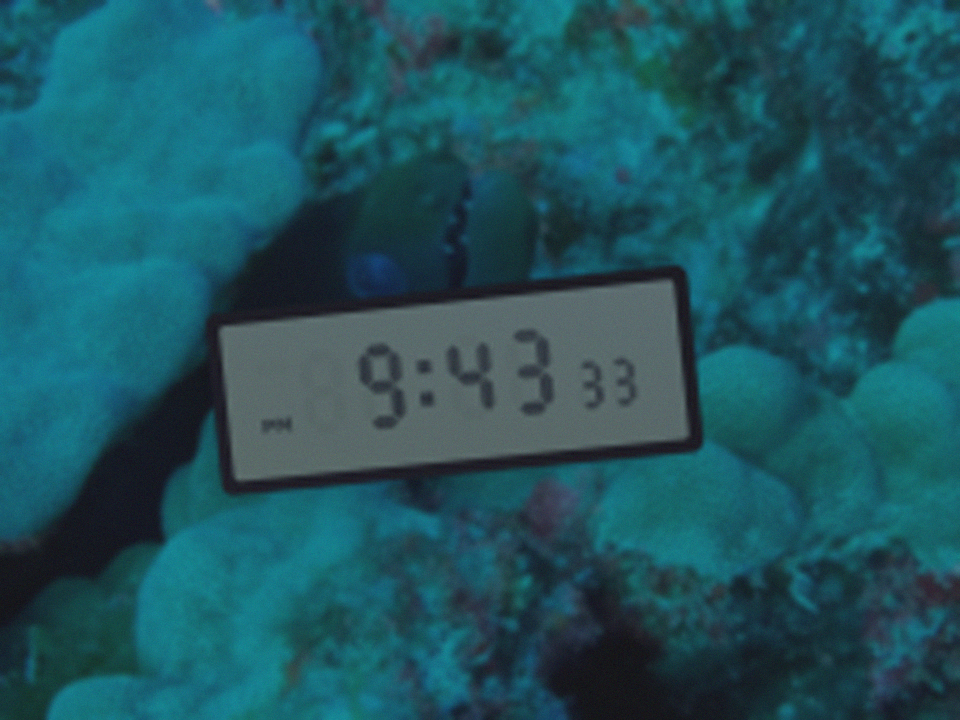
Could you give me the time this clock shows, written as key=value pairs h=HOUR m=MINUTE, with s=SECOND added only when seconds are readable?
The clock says h=9 m=43 s=33
